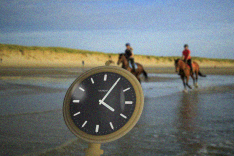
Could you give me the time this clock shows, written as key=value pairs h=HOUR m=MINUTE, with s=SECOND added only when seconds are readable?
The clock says h=4 m=5
